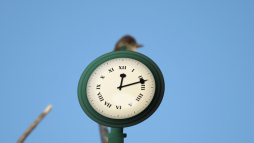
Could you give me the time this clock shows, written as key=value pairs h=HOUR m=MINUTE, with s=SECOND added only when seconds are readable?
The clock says h=12 m=12
